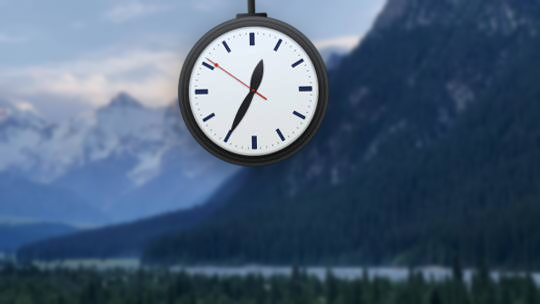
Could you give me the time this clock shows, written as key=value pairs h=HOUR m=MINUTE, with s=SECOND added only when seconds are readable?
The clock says h=12 m=34 s=51
